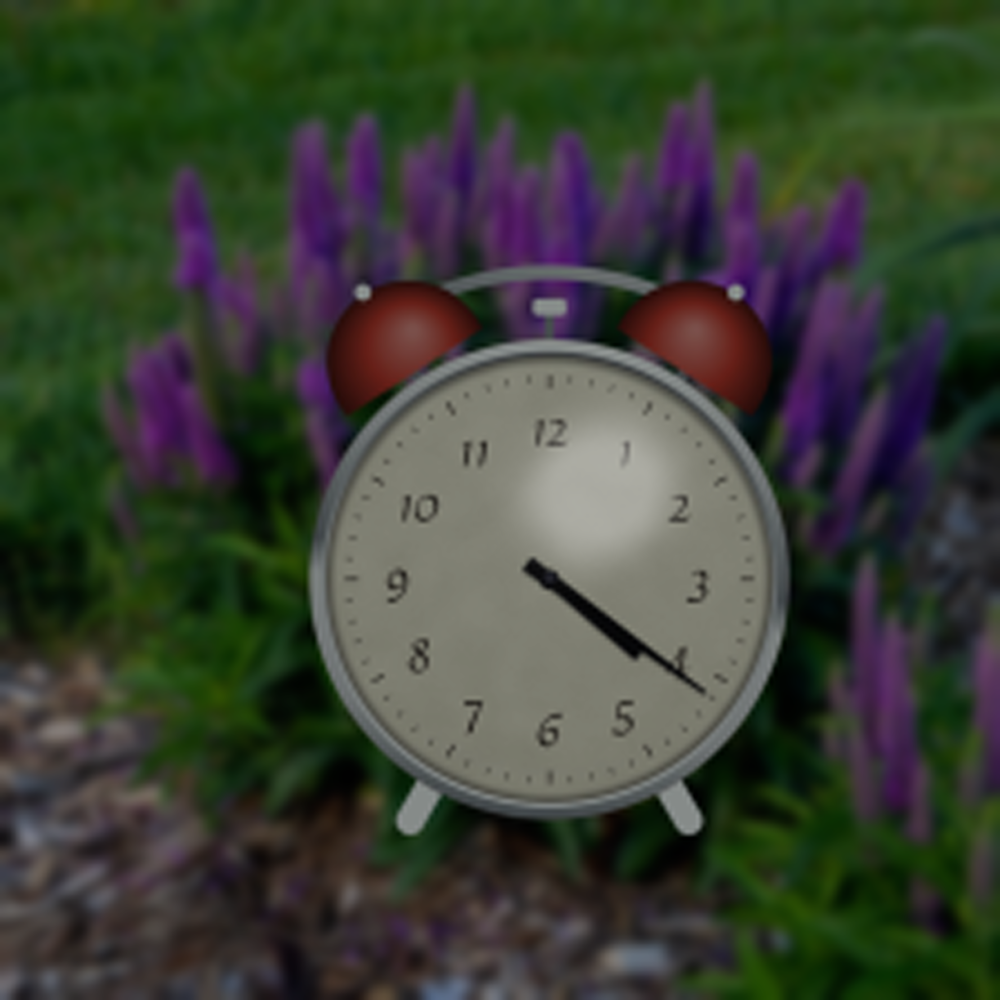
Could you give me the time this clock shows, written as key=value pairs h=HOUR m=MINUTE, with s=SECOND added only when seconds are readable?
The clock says h=4 m=21
